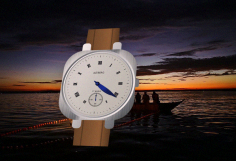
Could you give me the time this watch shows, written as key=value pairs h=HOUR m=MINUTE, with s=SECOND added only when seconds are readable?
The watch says h=4 m=21
